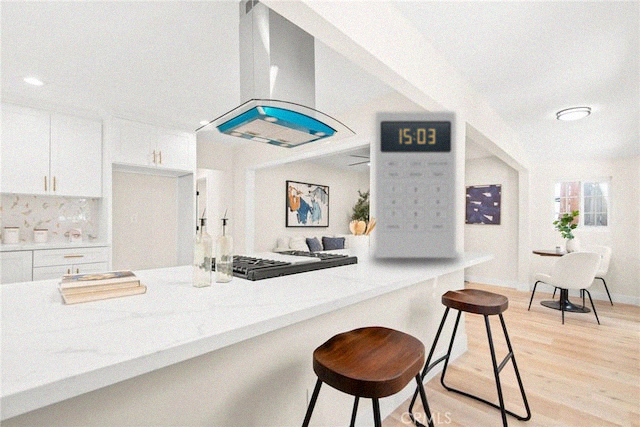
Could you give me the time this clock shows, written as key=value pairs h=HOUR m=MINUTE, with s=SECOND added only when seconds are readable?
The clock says h=15 m=3
